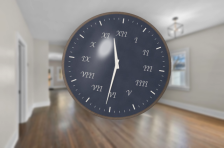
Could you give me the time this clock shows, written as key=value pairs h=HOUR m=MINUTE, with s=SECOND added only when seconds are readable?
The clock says h=11 m=31
